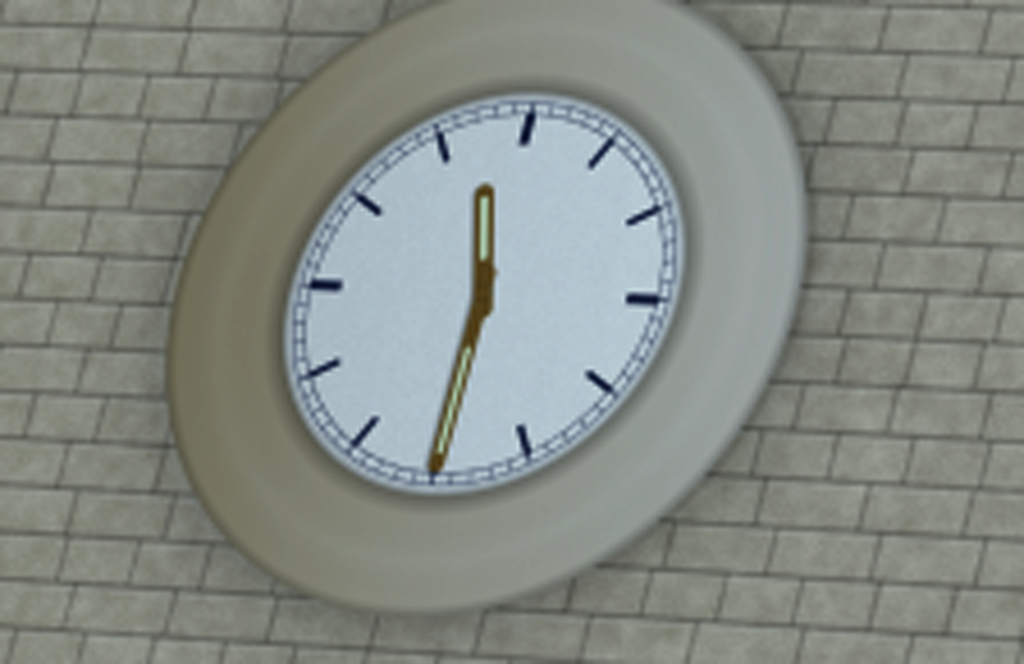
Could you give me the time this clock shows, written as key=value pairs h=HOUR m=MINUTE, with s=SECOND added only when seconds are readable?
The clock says h=11 m=30
